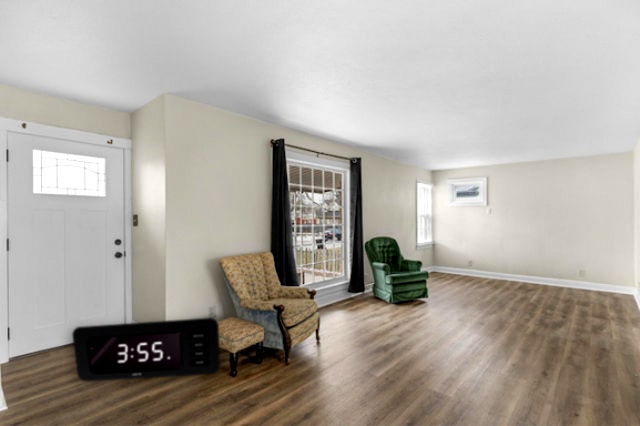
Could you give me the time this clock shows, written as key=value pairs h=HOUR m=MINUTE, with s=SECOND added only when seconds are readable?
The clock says h=3 m=55
